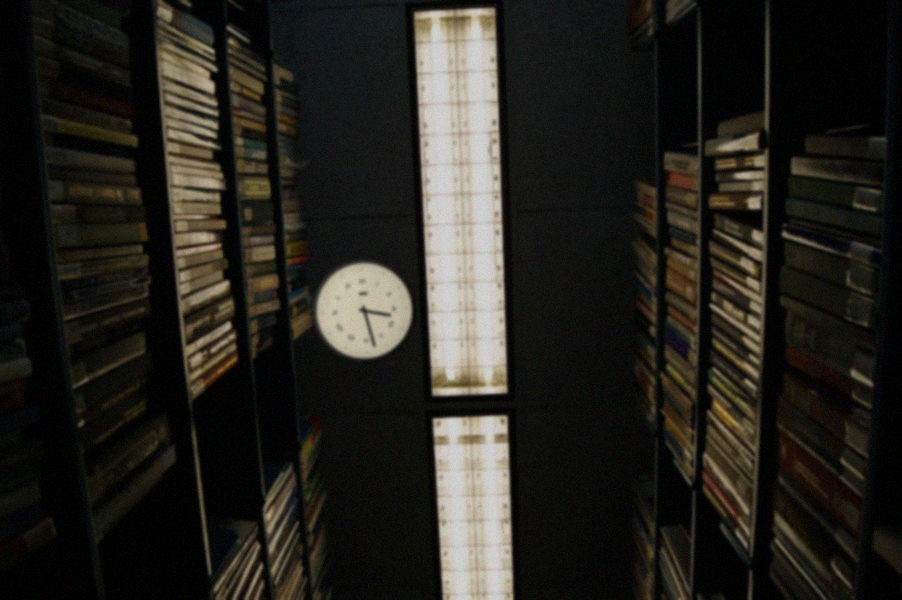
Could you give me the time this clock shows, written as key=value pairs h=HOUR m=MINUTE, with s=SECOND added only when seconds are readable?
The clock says h=3 m=28
